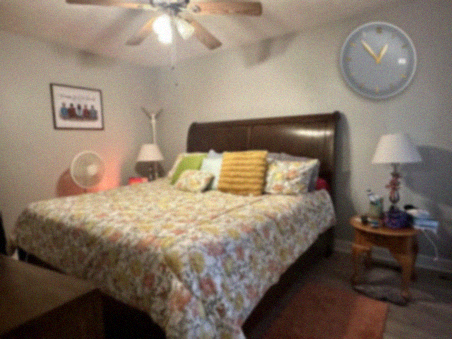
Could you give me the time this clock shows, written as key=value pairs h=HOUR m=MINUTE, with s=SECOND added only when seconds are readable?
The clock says h=12 m=53
